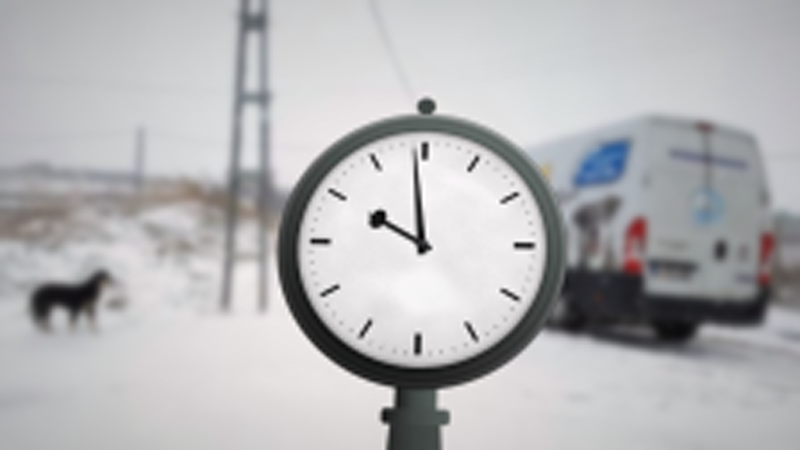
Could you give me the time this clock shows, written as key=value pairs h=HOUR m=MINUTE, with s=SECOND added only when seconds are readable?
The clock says h=9 m=59
